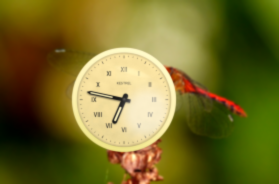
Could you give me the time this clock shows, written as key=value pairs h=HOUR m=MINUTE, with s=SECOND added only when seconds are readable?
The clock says h=6 m=47
